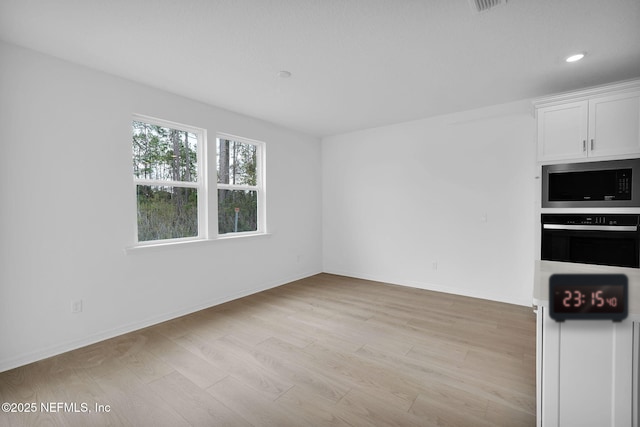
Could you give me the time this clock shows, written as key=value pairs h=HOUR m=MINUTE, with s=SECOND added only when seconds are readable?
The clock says h=23 m=15
